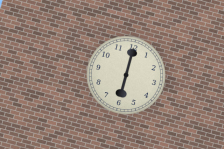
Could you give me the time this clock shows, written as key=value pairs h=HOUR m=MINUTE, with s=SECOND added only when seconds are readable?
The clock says h=6 m=0
